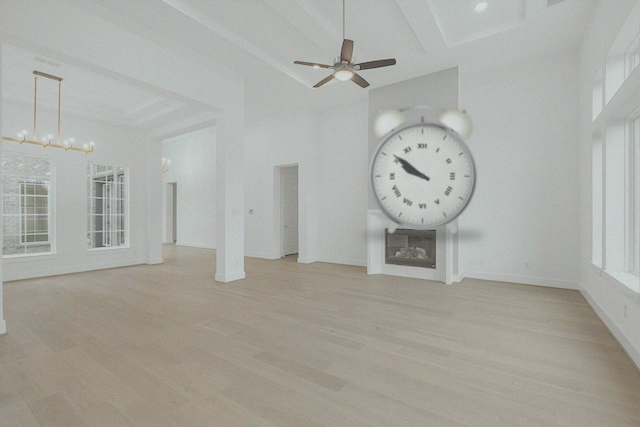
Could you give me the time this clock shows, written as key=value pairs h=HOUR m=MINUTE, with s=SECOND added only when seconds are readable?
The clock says h=9 m=51
